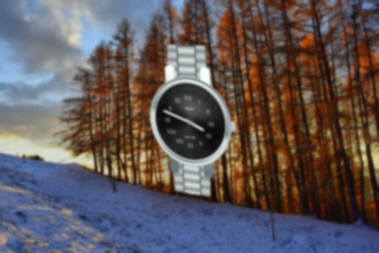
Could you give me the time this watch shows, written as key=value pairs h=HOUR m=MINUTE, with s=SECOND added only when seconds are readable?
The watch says h=3 m=48
